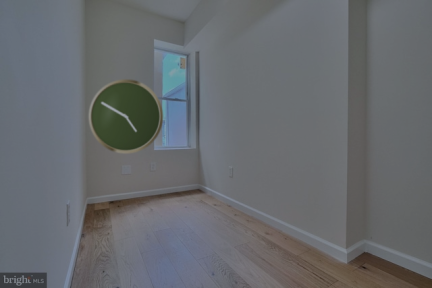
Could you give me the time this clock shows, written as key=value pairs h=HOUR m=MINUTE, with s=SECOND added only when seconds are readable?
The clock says h=4 m=50
